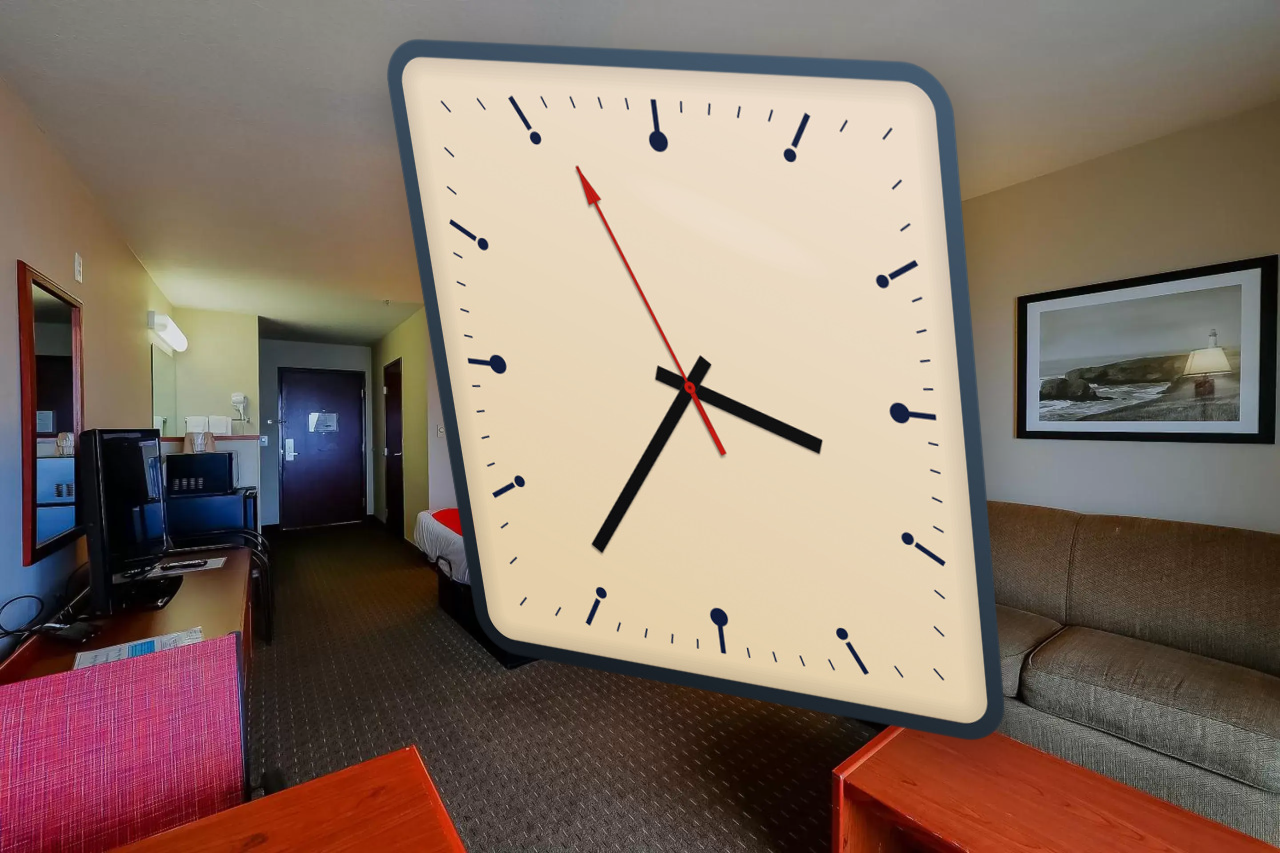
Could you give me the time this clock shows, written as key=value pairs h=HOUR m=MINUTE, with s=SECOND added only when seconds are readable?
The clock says h=3 m=35 s=56
